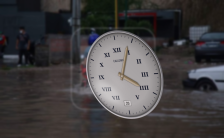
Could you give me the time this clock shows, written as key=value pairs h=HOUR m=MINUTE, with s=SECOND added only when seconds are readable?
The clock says h=4 m=4
